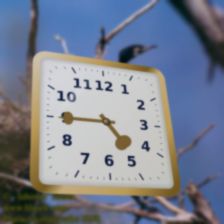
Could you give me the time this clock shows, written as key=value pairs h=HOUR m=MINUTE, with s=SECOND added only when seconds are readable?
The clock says h=4 m=45
